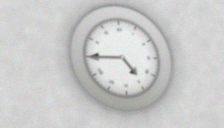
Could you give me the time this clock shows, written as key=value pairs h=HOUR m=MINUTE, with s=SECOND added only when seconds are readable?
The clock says h=4 m=45
